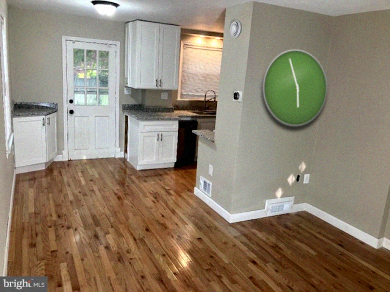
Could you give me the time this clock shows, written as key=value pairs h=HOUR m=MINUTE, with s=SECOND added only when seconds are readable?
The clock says h=5 m=57
